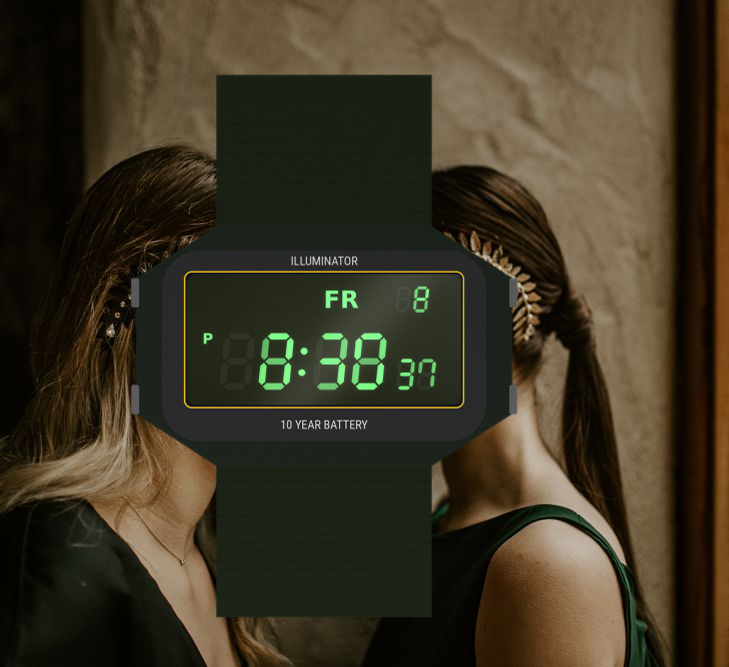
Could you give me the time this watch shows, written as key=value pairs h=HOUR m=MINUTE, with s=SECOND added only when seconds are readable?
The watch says h=8 m=38 s=37
